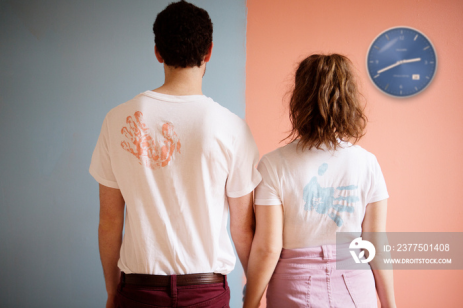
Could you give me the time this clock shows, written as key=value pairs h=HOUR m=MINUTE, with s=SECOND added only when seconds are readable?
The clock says h=2 m=41
